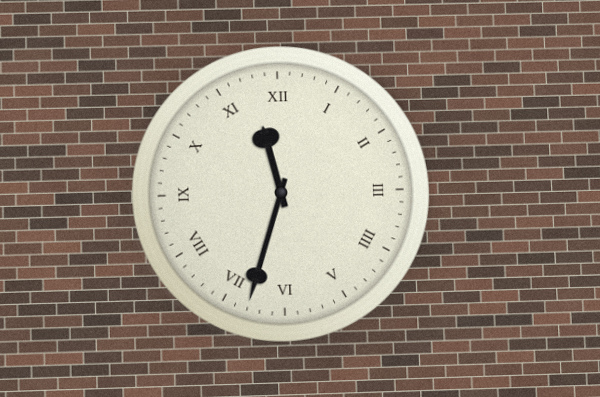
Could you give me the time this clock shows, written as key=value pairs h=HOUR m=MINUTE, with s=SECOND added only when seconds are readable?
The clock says h=11 m=33
